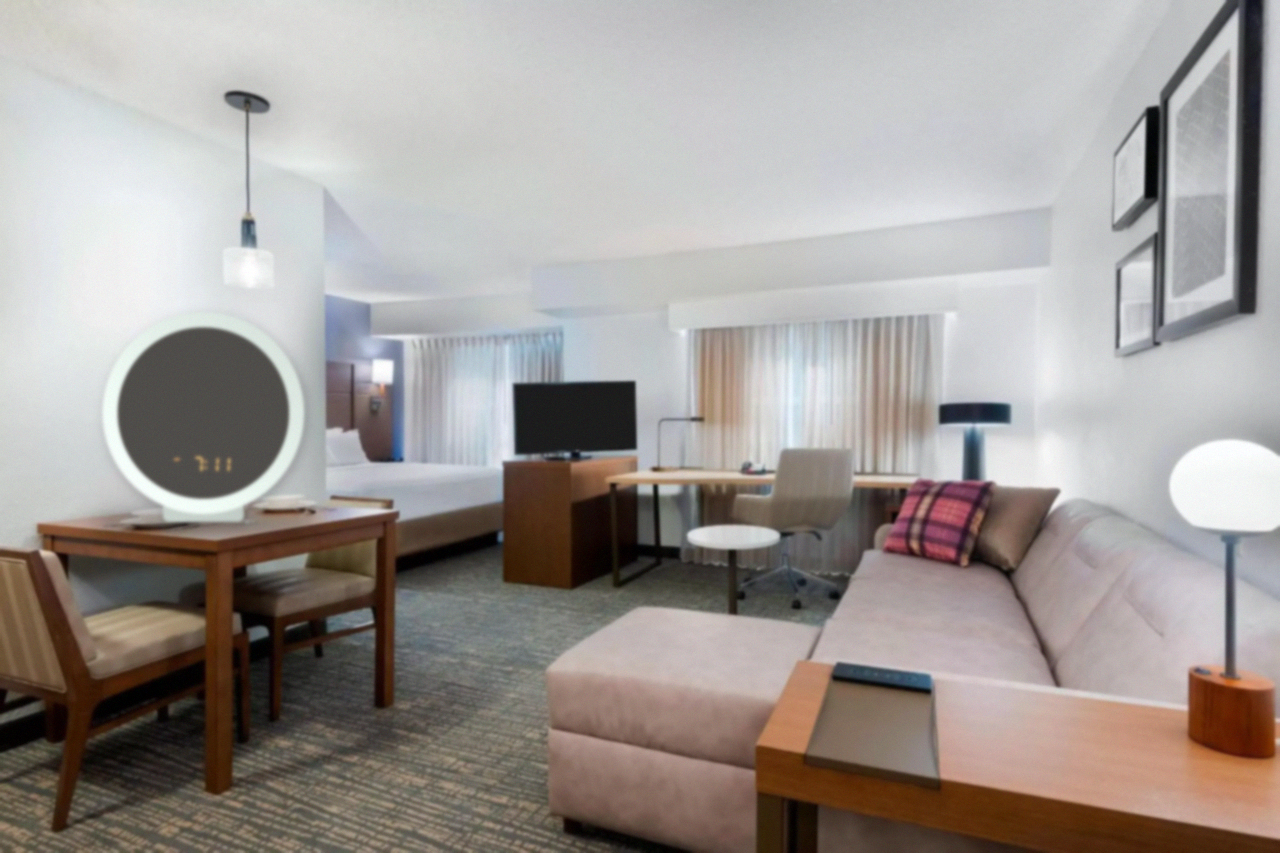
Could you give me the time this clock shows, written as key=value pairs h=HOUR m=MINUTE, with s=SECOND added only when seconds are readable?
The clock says h=7 m=11
